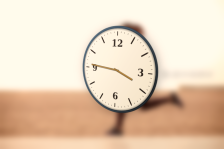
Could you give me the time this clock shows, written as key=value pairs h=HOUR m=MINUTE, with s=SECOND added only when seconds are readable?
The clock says h=3 m=46
